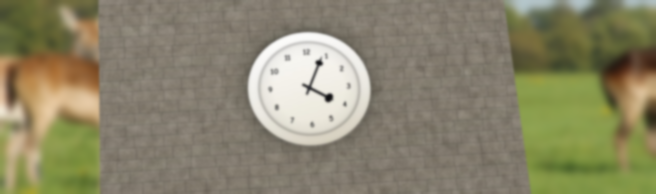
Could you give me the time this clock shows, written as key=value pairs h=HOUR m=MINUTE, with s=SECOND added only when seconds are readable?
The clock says h=4 m=4
